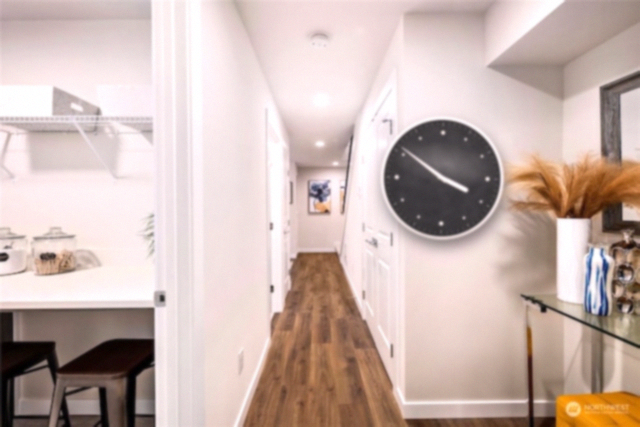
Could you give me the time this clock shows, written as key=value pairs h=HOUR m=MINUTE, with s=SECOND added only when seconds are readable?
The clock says h=3 m=51
